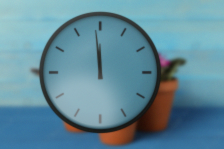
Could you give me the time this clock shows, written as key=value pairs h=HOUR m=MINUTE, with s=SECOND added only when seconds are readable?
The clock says h=11 m=59
